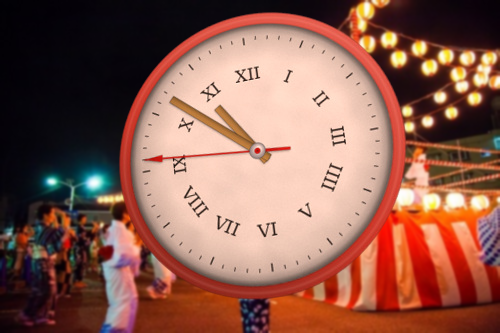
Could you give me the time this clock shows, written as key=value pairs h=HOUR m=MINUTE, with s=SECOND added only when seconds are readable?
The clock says h=10 m=51 s=46
